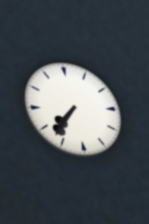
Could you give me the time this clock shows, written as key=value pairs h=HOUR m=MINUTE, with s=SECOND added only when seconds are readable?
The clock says h=7 m=37
